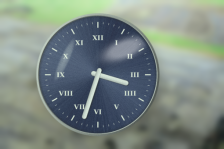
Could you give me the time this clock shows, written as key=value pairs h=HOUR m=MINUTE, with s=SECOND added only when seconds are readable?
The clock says h=3 m=33
